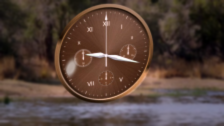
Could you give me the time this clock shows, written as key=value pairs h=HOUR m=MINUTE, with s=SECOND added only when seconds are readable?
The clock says h=9 m=18
